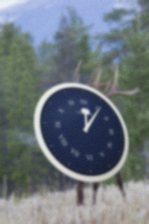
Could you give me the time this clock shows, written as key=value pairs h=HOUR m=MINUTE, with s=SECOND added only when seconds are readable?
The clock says h=12 m=6
